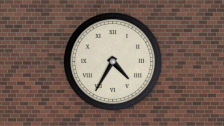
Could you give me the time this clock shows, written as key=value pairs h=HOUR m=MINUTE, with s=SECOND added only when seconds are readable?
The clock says h=4 m=35
